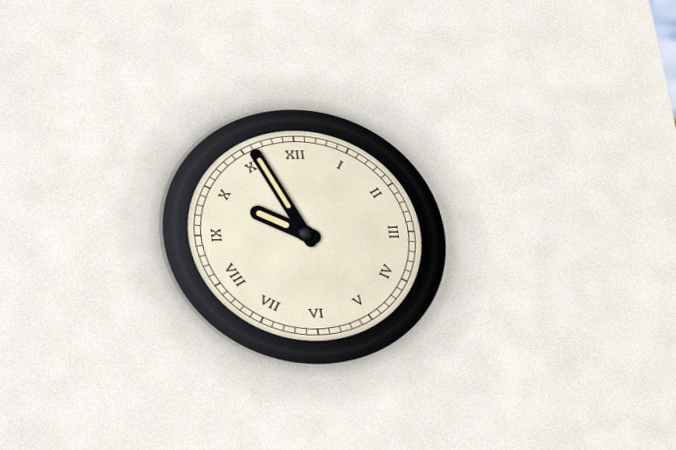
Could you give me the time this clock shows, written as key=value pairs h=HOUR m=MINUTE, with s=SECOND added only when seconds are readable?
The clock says h=9 m=56
